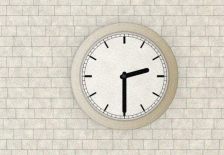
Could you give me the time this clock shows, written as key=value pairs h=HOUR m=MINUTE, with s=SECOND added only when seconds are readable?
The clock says h=2 m=30
